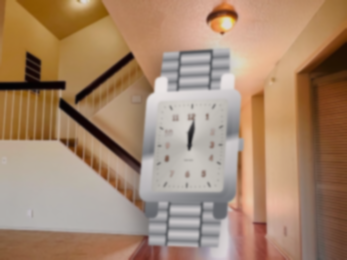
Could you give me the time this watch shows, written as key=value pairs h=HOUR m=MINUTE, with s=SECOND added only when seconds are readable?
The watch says h=12 m=1
